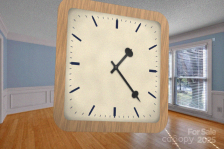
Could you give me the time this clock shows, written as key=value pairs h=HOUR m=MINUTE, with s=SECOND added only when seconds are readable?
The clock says h=1 m=23
